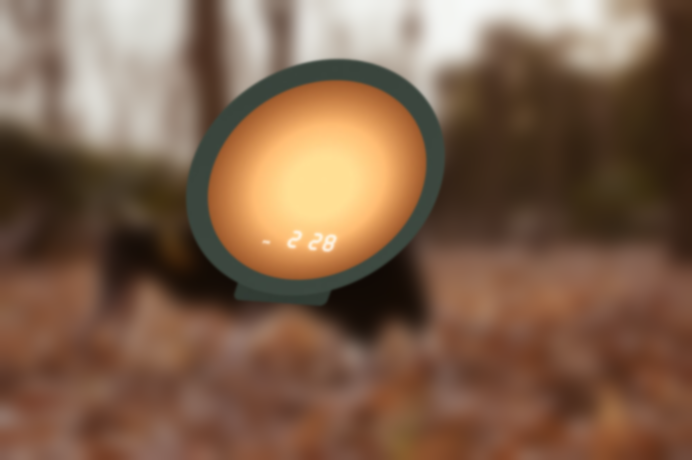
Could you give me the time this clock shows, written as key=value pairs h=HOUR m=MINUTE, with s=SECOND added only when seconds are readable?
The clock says h=2 m=28
